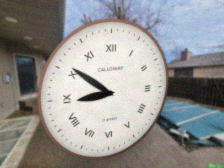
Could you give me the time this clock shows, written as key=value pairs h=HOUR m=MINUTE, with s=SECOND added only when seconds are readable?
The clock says h=8 m=51
